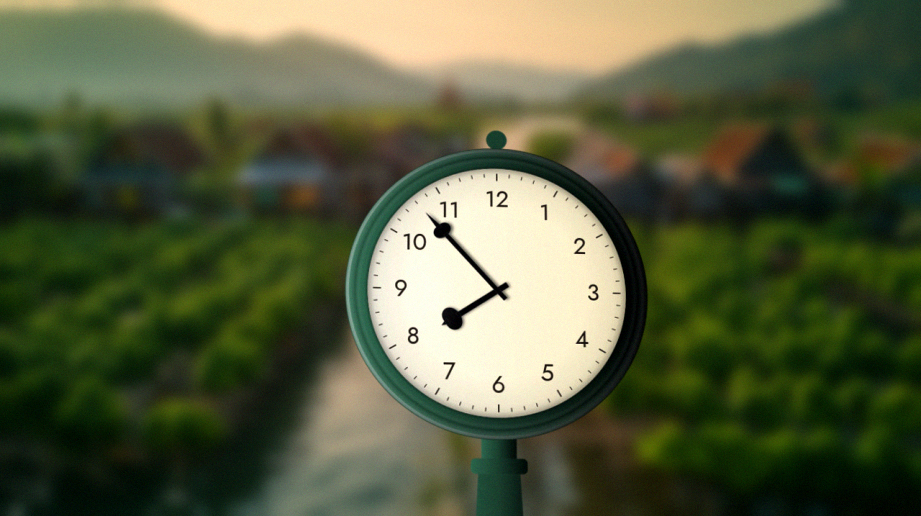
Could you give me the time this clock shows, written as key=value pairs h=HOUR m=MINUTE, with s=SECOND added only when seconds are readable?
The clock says h=7 m=53
